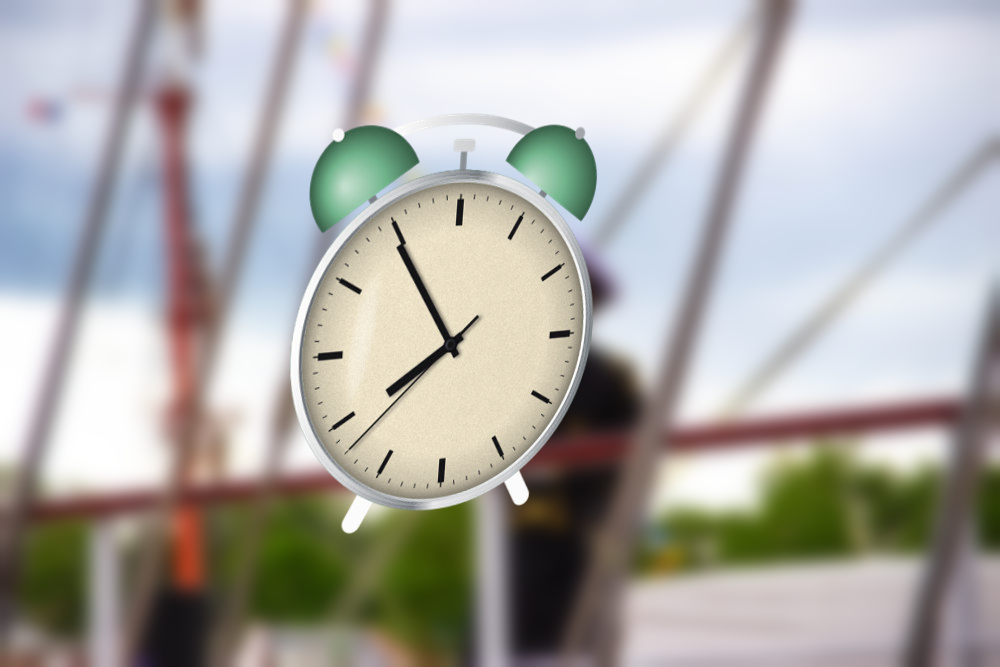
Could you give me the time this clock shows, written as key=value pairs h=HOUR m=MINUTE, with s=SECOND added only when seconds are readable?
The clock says h=7 m=54 s=38
